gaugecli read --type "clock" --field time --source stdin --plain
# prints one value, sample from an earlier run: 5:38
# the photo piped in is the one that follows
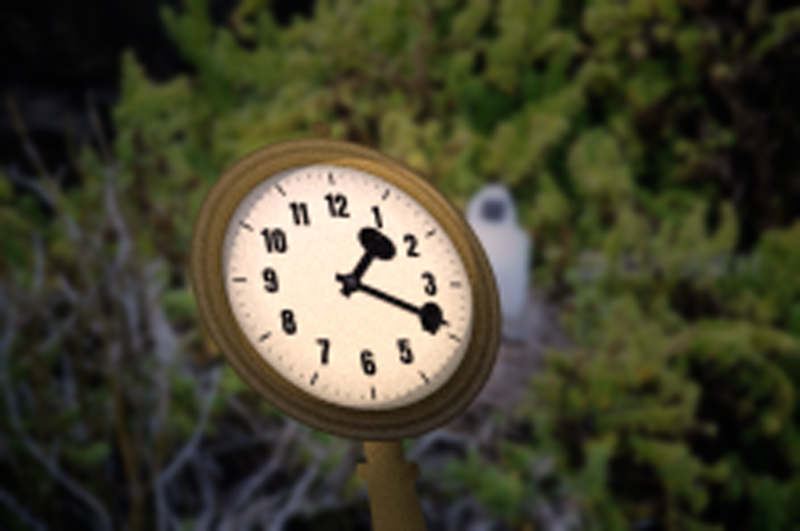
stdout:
1:19
